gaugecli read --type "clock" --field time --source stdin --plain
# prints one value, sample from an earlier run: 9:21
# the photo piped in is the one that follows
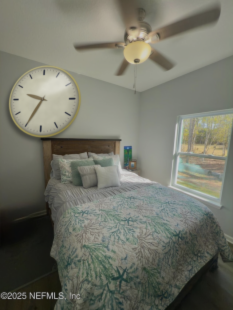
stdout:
9:35
